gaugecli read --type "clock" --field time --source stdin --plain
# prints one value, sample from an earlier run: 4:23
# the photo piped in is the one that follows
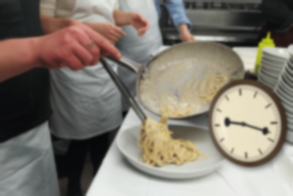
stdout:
9:18
